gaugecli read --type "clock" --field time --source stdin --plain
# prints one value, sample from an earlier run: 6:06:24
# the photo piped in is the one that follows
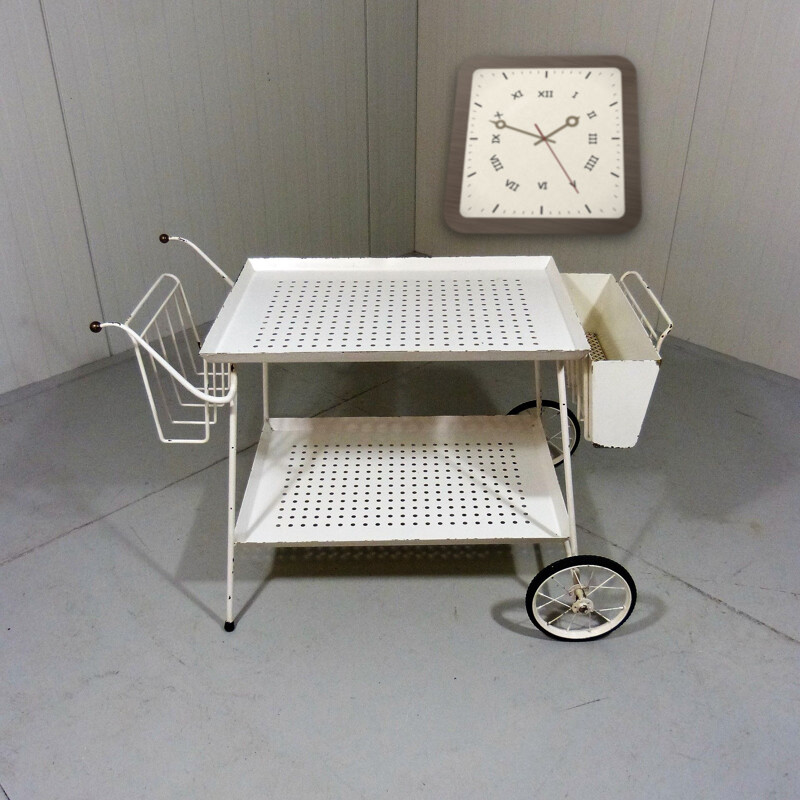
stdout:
1:48:25
